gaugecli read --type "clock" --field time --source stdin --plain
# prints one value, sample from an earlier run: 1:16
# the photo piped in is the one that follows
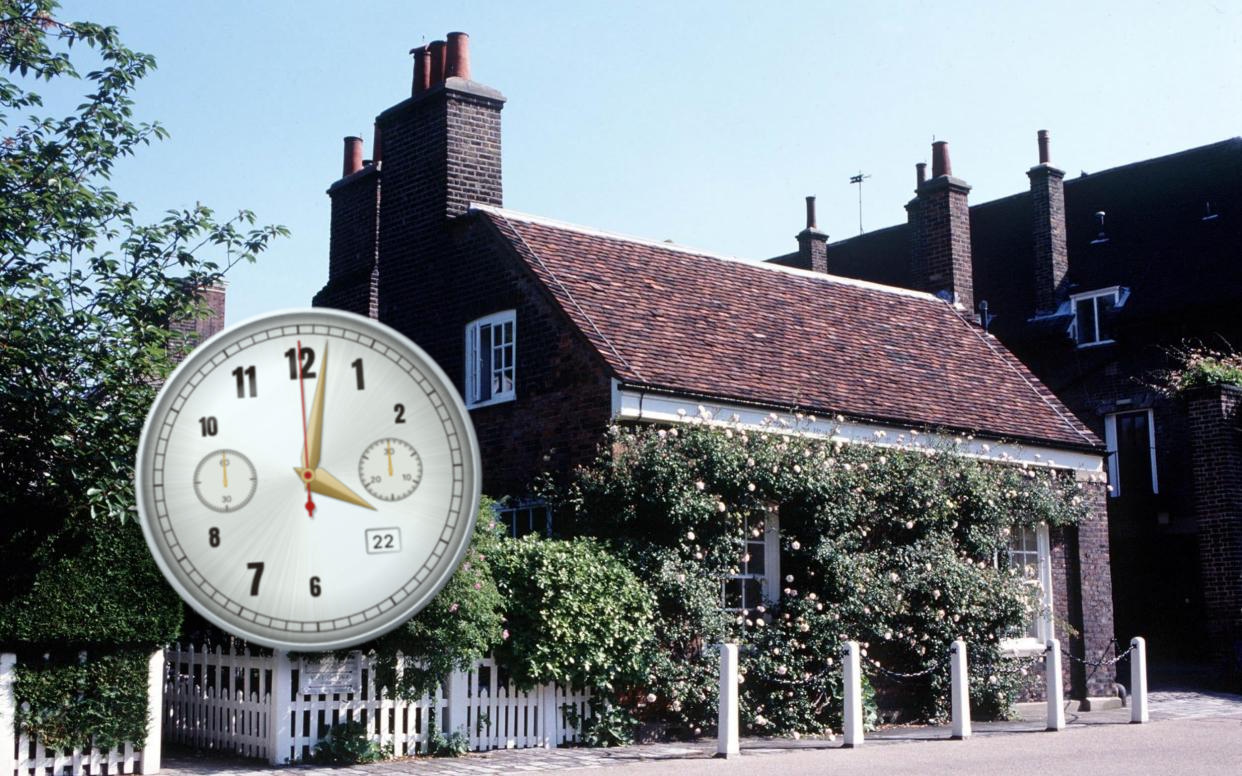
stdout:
4:02
